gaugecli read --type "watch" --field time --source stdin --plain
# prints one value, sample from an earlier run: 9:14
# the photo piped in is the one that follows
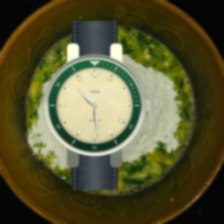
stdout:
10:29
